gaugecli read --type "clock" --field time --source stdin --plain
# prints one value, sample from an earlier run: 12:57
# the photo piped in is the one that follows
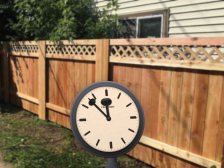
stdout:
11:53
